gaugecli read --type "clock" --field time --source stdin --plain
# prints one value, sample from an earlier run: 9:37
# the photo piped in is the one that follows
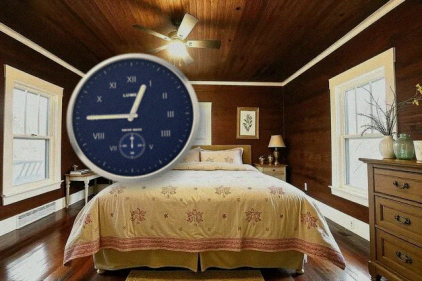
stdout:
12:45
